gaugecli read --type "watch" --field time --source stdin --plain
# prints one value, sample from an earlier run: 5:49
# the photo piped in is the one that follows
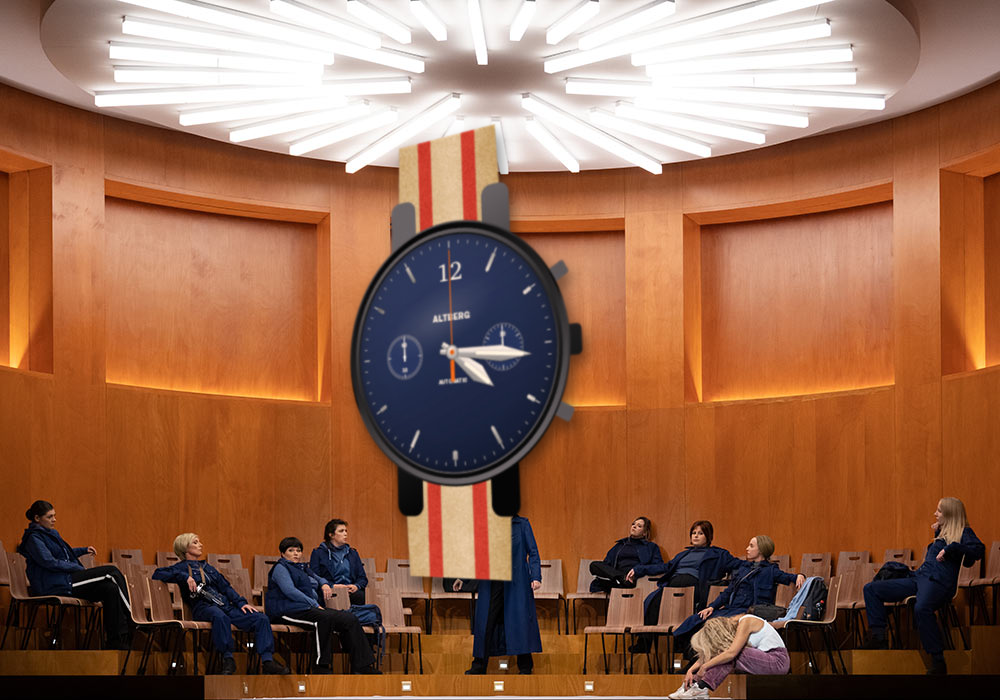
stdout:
4:16
